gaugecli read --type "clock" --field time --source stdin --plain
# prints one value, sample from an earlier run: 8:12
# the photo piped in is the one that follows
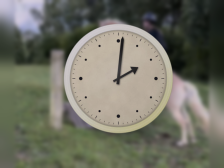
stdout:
2:01
